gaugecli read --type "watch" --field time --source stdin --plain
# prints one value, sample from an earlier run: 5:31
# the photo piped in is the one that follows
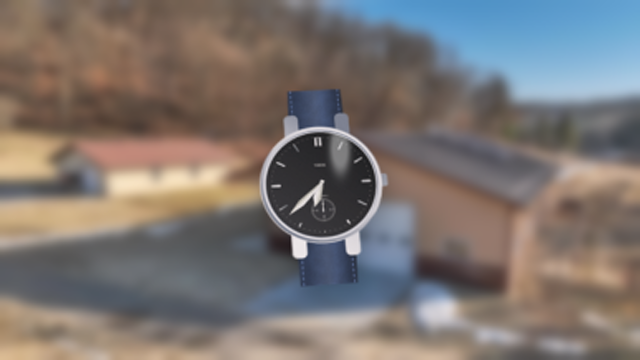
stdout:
6:38
